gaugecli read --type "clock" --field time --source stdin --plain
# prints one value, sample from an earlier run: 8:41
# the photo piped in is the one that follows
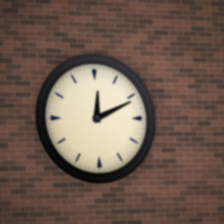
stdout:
12:11
